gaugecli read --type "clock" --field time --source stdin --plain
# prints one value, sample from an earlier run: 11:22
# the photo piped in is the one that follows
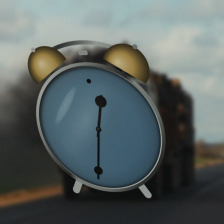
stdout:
12:32
